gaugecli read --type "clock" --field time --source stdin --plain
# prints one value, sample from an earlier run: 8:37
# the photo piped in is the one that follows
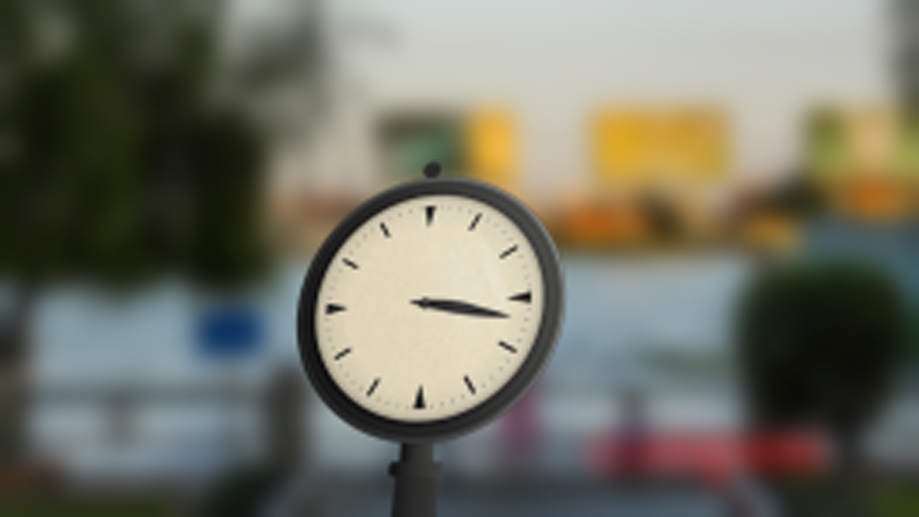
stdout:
3:17
